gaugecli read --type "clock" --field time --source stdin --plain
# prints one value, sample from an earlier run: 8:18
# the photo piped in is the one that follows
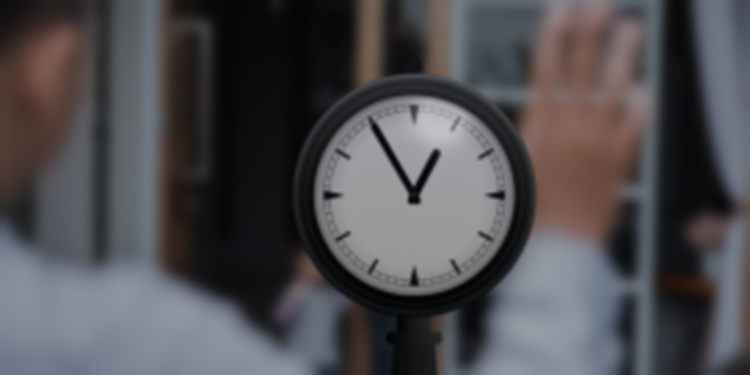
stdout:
12:55
